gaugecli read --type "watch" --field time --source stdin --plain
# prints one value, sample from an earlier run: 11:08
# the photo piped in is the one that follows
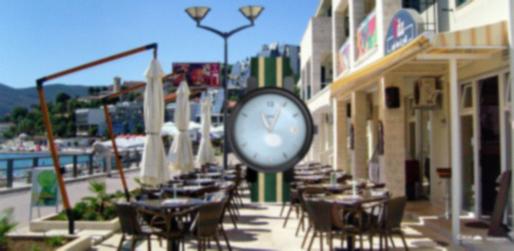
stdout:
11:04
